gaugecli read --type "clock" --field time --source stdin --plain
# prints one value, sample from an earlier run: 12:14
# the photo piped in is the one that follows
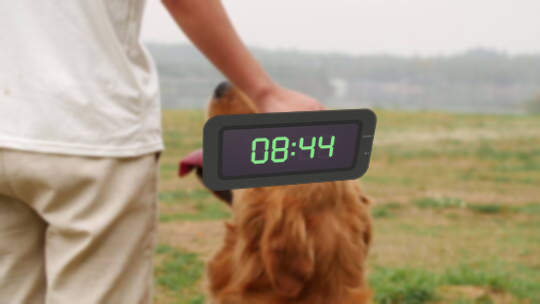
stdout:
8:44
